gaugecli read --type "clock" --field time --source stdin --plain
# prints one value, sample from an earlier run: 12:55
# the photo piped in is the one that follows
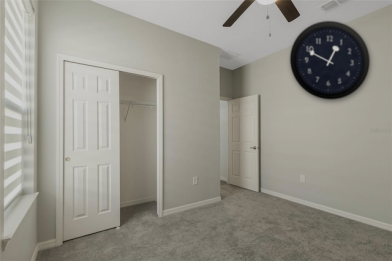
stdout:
12:49
